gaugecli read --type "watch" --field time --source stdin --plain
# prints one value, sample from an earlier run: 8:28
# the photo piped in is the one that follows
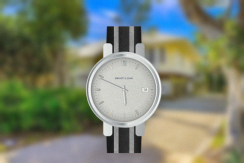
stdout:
5:49
